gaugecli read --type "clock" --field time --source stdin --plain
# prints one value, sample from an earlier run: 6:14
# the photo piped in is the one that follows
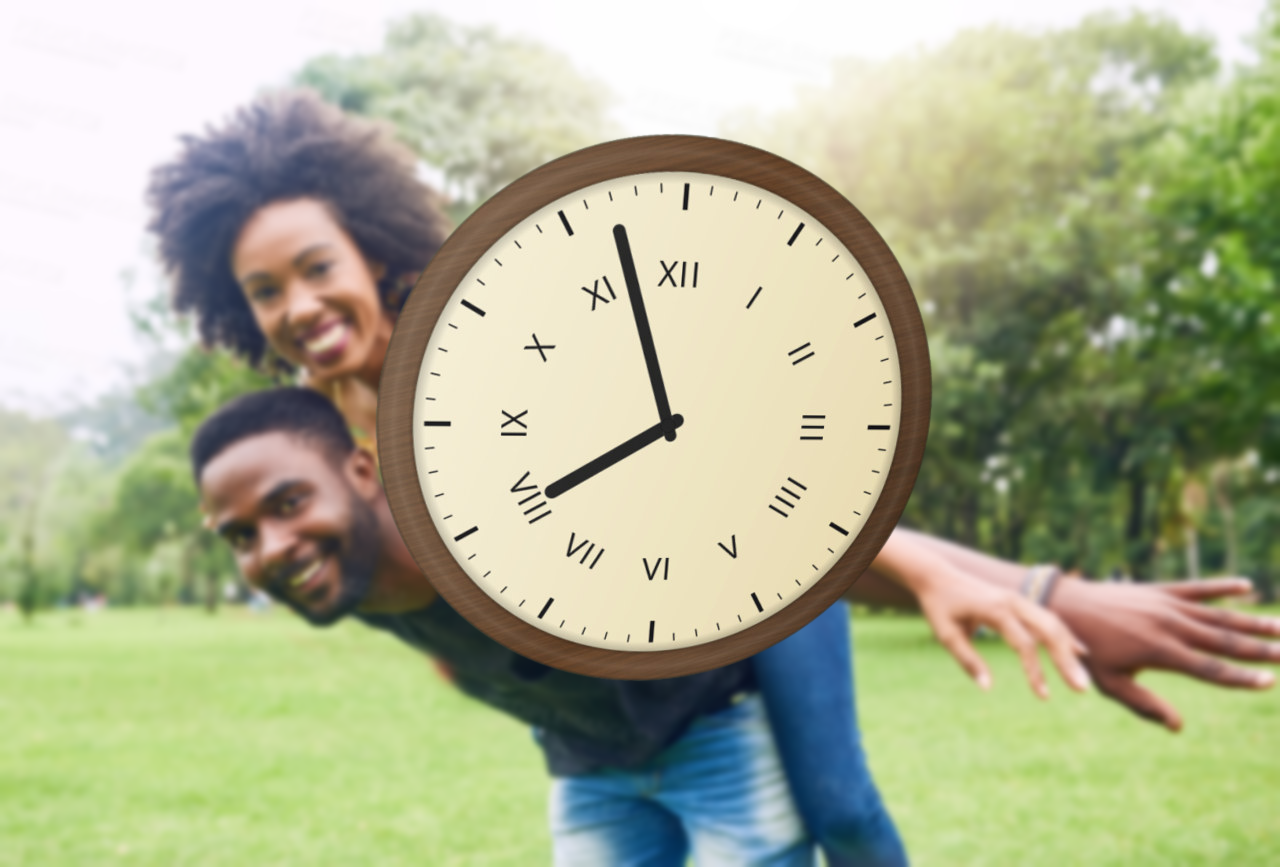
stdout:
7:57
